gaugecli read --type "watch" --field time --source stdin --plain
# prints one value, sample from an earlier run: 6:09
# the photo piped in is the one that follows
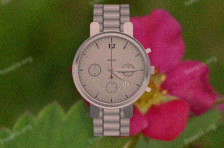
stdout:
4:15
